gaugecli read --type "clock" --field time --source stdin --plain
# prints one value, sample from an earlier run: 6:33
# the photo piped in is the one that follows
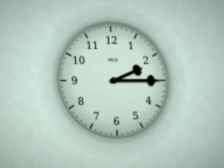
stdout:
2:15
